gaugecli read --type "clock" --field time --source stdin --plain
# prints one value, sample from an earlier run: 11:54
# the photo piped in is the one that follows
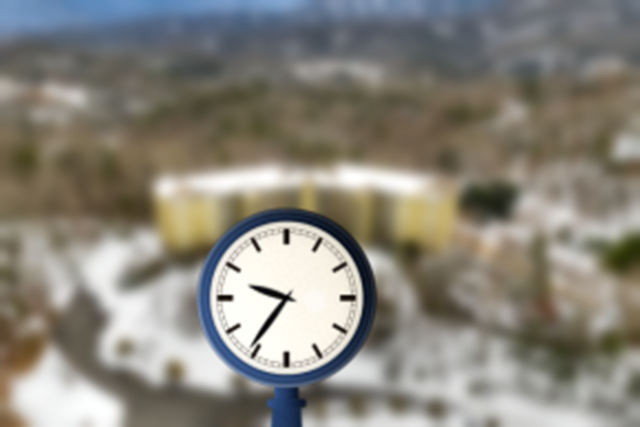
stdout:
9:36
